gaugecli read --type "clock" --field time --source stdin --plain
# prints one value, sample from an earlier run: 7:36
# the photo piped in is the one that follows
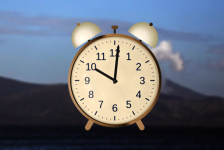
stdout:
10:01
